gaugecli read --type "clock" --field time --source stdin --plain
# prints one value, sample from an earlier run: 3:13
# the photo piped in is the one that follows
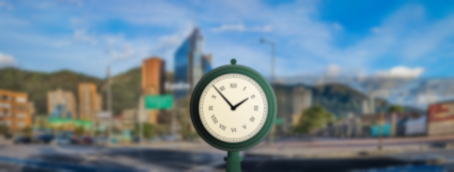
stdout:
1:53
